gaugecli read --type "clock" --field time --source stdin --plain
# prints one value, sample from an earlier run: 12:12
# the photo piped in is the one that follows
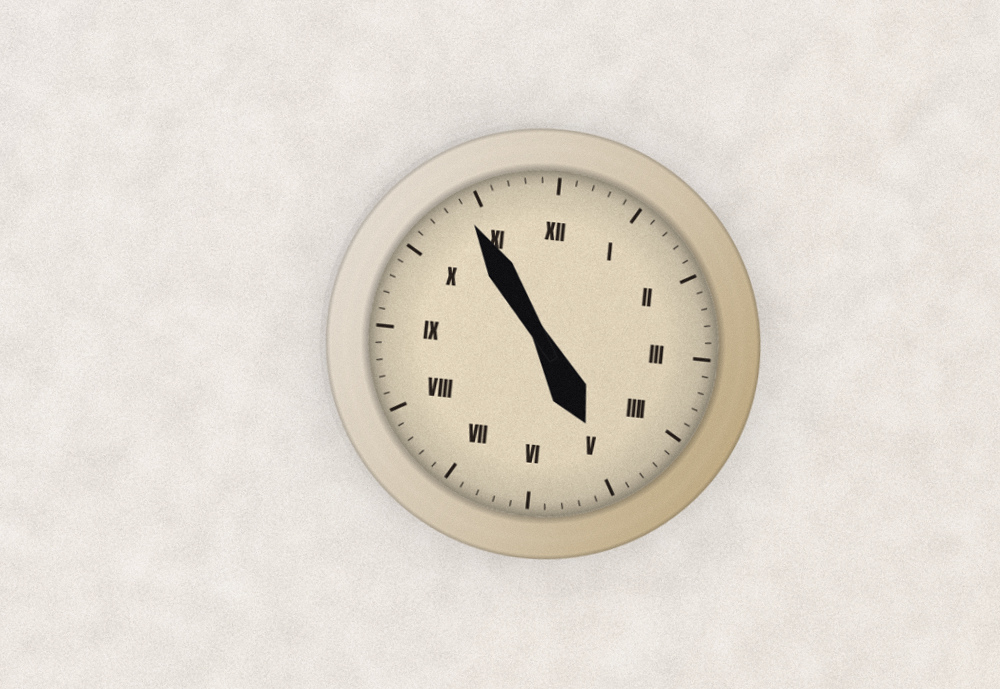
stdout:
4:54
